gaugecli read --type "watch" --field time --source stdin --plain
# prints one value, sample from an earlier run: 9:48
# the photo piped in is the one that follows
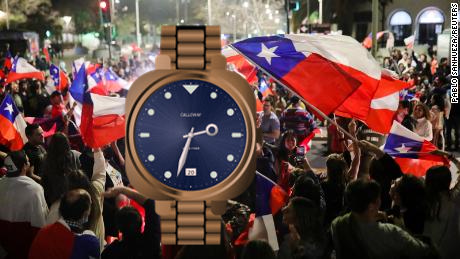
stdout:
2:33
